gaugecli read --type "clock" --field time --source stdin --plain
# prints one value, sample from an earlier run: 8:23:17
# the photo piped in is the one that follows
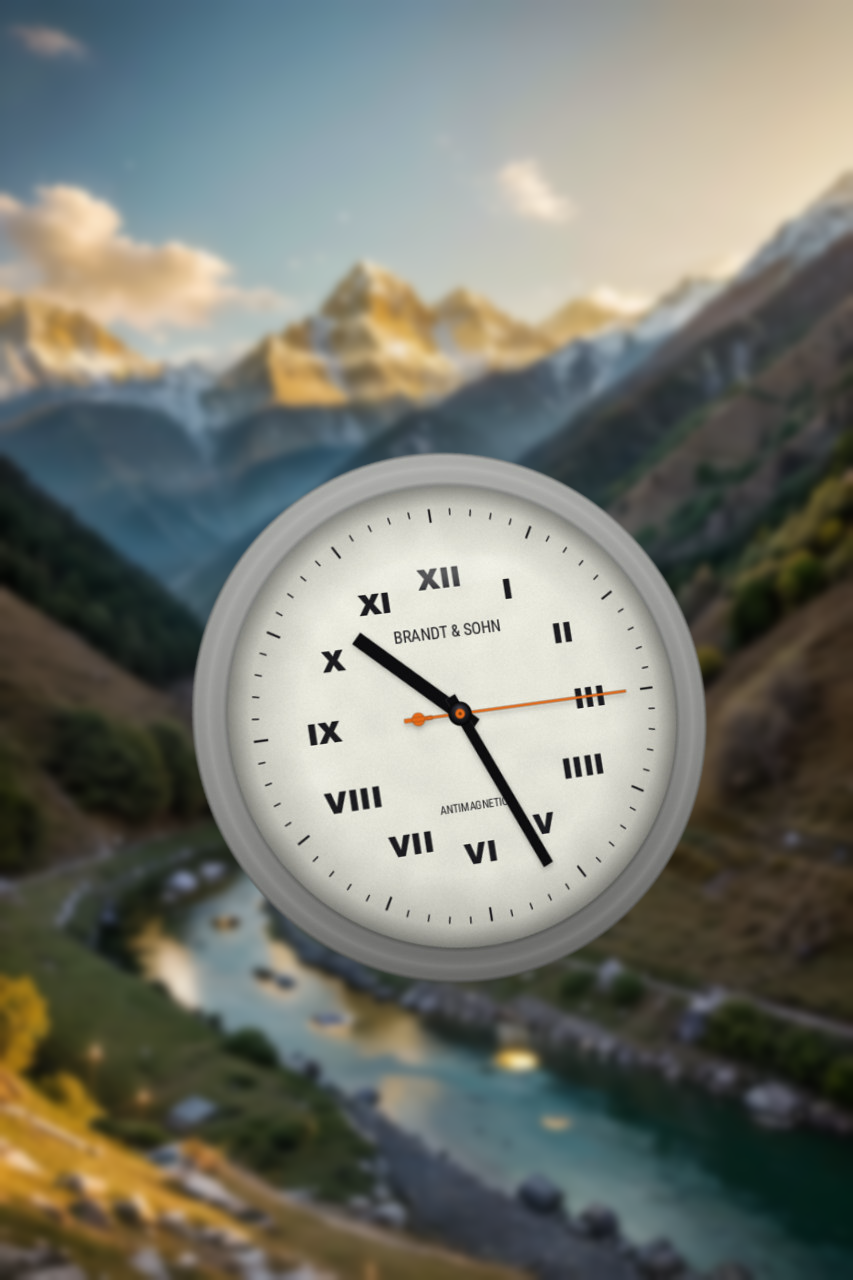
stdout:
10:26:15
